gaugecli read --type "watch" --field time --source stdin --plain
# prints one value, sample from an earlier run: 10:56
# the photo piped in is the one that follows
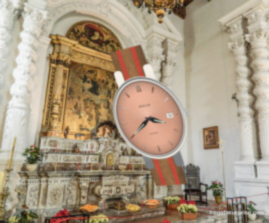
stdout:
3:40
